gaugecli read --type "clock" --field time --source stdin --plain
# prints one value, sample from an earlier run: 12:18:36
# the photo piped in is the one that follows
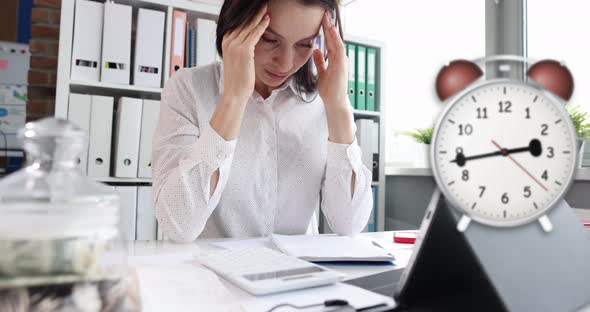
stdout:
2:43:22
